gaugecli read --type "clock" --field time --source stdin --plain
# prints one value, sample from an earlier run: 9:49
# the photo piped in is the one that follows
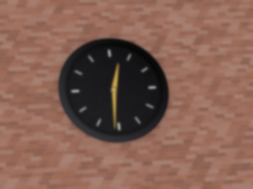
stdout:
12:31
